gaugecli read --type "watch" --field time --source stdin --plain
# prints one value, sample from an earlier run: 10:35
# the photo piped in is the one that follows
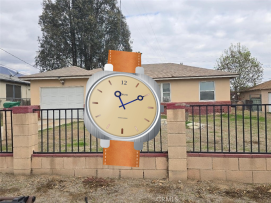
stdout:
11:10
